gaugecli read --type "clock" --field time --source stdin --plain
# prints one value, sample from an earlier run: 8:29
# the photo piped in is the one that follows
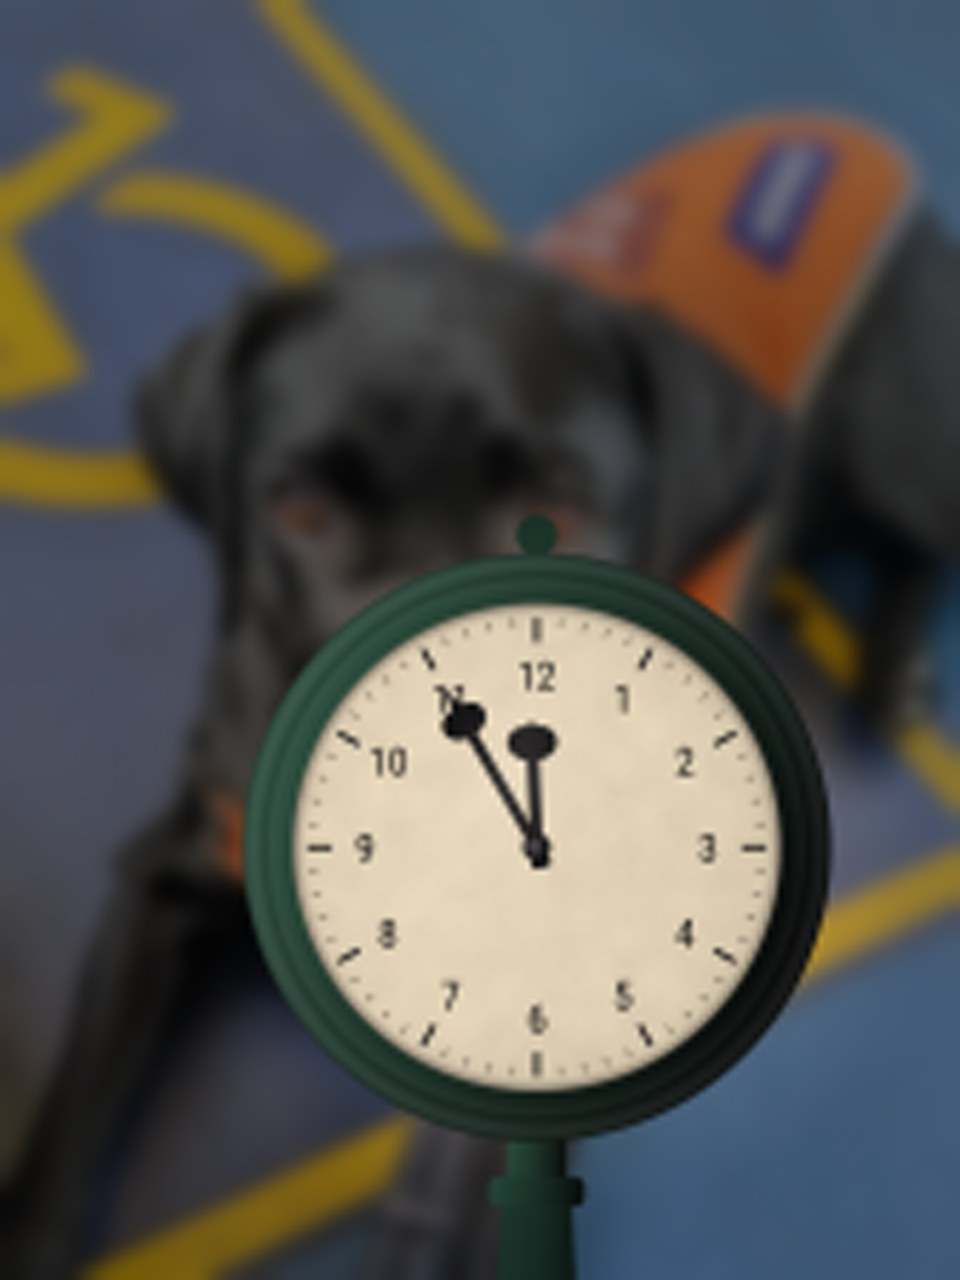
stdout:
11:55
